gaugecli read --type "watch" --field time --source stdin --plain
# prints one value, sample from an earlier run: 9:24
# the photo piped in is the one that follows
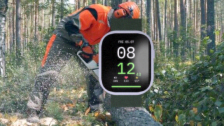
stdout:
8:12
